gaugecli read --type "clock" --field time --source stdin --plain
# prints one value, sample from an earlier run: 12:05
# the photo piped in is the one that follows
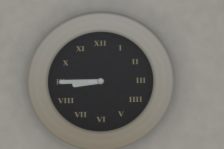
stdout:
8:45
